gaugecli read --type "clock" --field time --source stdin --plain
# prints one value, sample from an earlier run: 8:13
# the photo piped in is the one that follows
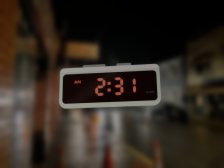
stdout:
2:31
